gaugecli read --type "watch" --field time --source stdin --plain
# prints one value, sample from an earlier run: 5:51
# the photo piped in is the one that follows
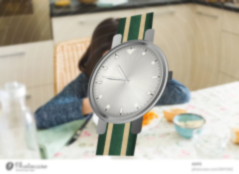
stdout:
10:47
